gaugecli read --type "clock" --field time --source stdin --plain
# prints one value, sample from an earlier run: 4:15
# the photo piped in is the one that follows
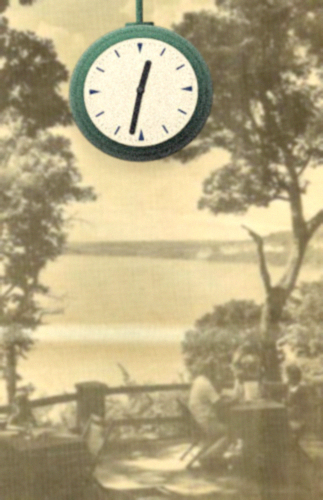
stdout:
12:32
